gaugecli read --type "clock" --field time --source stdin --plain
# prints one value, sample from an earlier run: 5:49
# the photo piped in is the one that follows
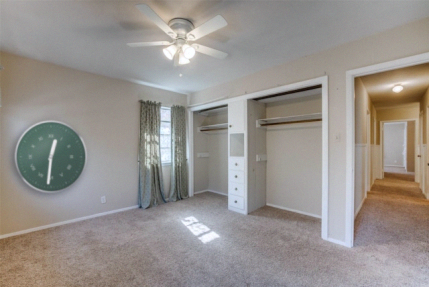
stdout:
12:31
